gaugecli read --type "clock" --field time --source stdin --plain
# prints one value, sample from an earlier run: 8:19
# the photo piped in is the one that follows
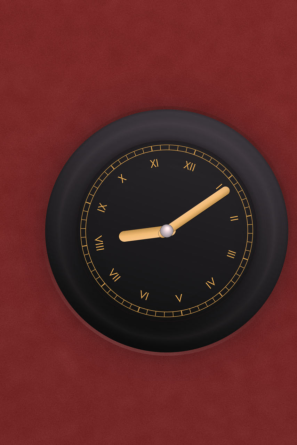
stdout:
8:06
